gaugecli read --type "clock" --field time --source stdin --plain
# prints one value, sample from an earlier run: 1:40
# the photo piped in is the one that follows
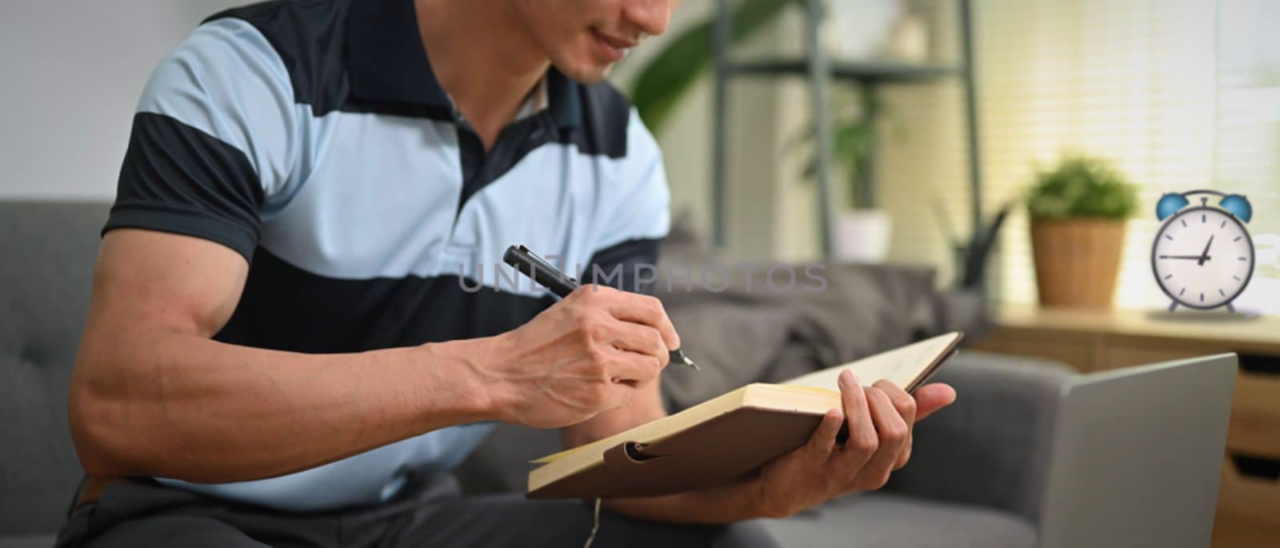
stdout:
12:45
